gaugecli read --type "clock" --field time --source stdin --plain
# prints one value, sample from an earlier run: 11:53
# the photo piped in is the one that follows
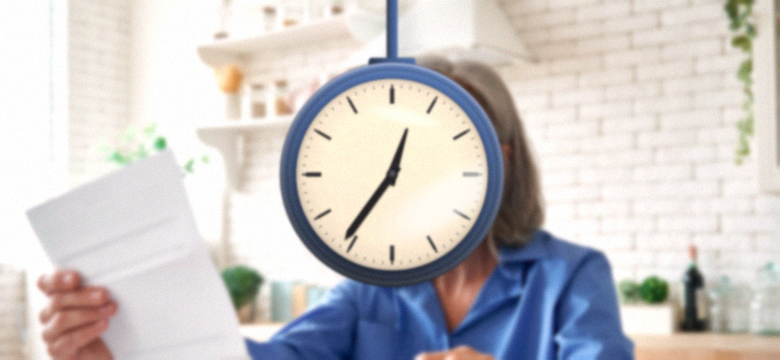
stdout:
12:36
